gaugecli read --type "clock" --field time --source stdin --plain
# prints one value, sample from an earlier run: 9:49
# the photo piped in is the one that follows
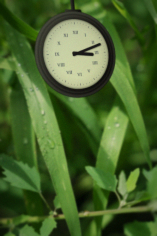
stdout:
3:12
